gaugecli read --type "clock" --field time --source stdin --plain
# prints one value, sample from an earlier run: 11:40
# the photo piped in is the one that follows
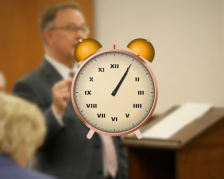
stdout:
1:05
